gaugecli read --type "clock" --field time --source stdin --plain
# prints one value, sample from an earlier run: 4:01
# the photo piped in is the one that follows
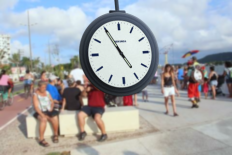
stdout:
4:55
